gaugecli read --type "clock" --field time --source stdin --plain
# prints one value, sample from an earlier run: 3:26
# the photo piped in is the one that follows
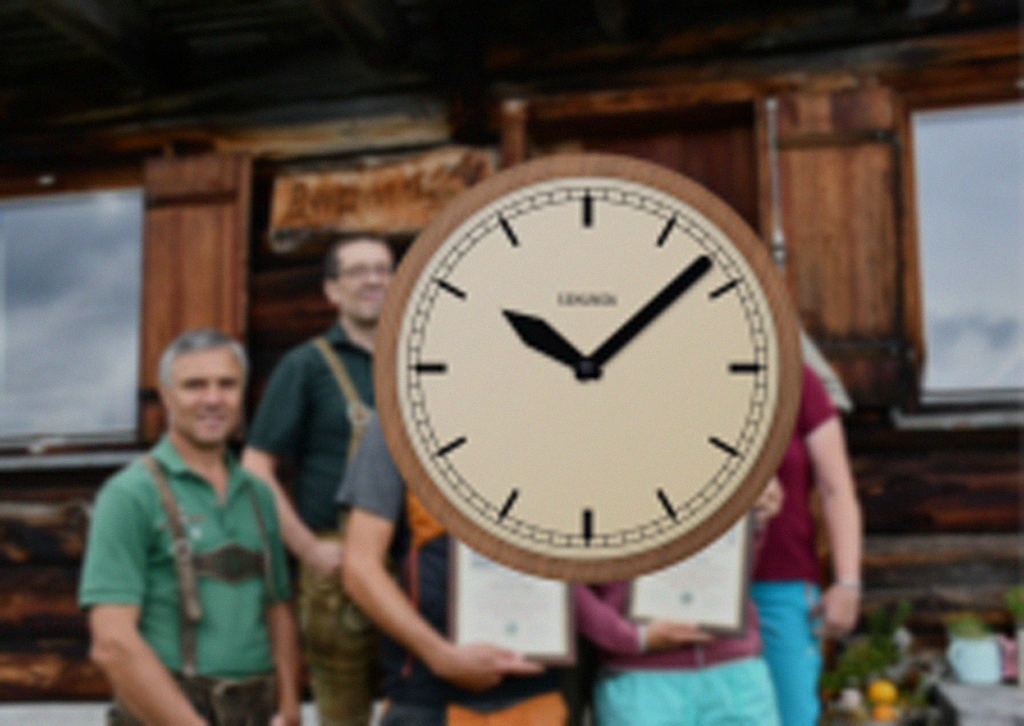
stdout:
10:08
